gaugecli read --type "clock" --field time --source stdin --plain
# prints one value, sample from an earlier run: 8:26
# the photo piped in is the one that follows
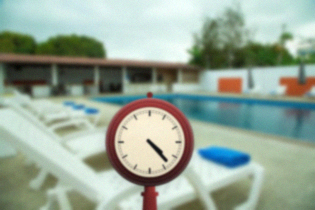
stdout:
4:23
